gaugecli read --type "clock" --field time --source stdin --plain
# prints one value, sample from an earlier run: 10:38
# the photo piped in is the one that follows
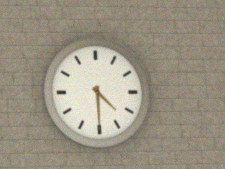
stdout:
4:30
